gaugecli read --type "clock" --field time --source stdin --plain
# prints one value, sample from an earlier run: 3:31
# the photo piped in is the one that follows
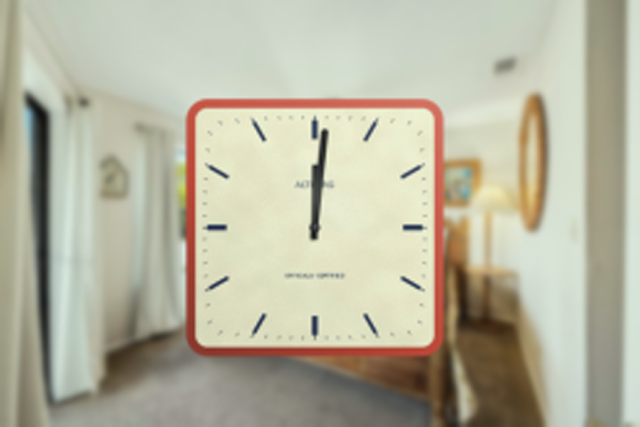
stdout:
12:01
